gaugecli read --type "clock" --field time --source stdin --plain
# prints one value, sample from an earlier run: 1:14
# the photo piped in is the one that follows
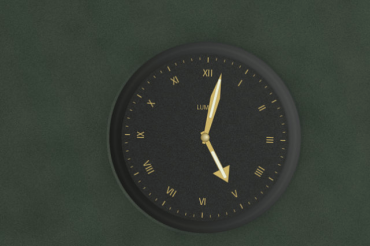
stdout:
5:02
